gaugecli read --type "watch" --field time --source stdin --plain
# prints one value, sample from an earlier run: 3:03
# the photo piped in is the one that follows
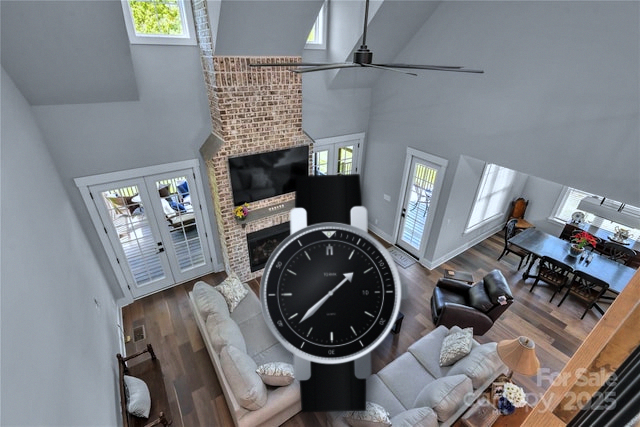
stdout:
1:38
